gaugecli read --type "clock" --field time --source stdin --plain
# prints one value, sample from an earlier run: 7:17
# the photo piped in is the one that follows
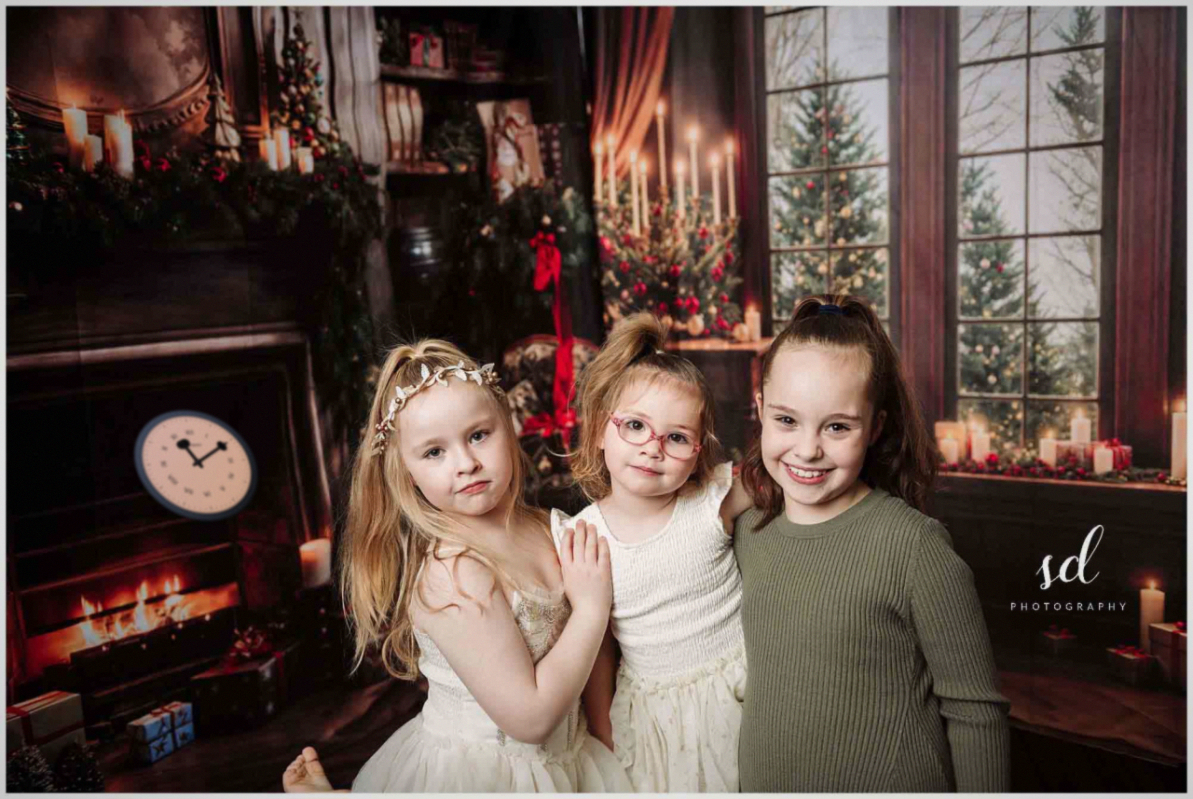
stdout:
11:10
